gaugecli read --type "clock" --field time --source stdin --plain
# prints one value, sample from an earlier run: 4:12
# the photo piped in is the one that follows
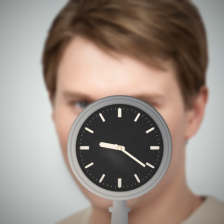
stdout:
9:21
